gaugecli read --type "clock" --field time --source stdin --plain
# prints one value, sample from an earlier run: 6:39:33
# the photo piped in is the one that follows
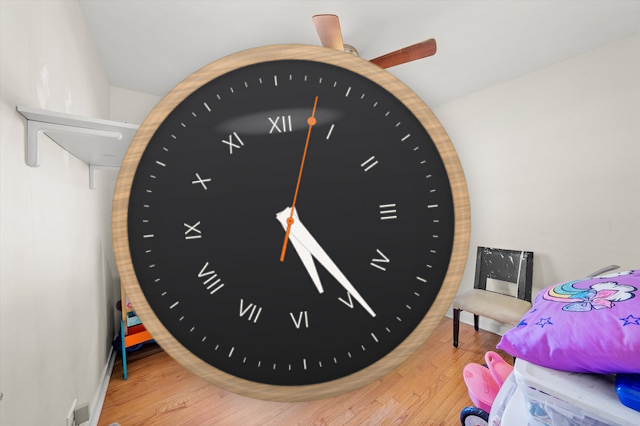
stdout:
5:24:03
